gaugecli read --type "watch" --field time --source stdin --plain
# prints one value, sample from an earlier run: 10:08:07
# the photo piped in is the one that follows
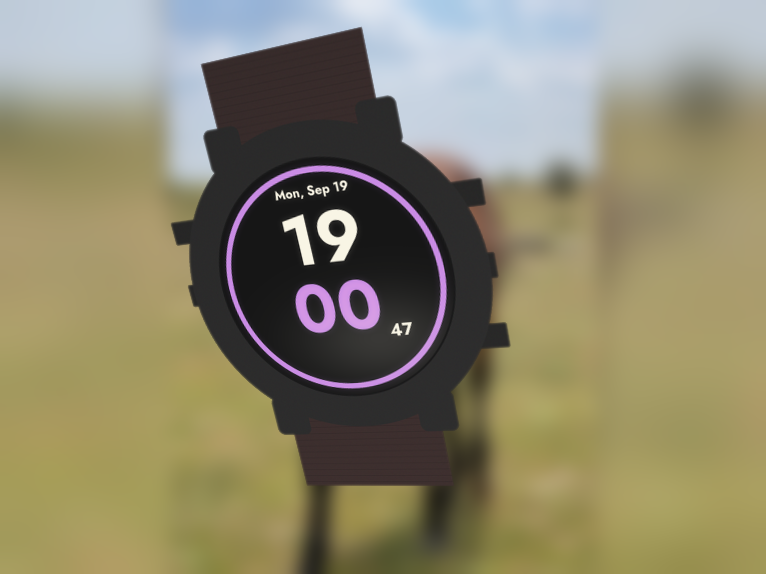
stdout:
19:00:47
